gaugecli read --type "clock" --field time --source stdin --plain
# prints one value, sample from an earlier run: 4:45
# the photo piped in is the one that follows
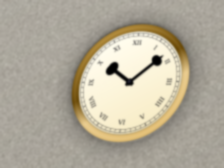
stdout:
10:08
